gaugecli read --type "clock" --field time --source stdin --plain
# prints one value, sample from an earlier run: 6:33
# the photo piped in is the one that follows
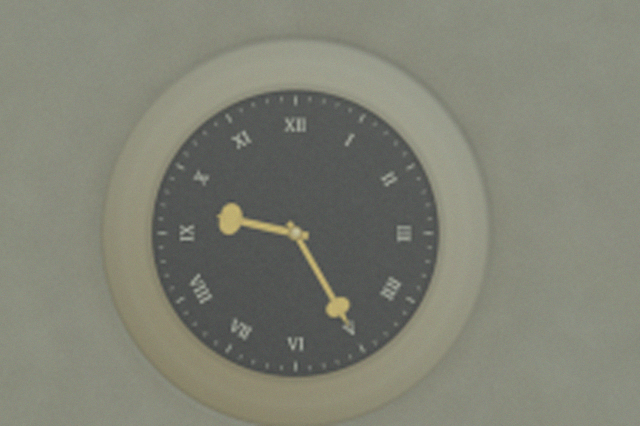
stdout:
9:25
